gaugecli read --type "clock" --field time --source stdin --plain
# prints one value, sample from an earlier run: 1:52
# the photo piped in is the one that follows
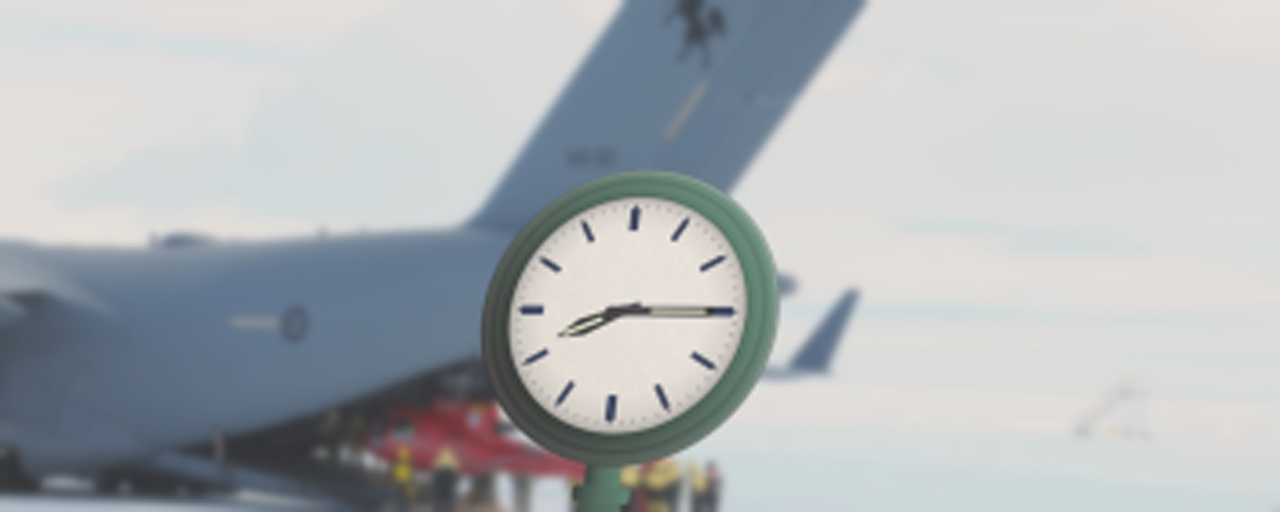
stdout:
8:15
